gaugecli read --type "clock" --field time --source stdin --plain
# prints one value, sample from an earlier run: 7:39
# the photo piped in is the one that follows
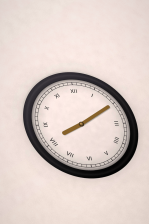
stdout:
8:10
